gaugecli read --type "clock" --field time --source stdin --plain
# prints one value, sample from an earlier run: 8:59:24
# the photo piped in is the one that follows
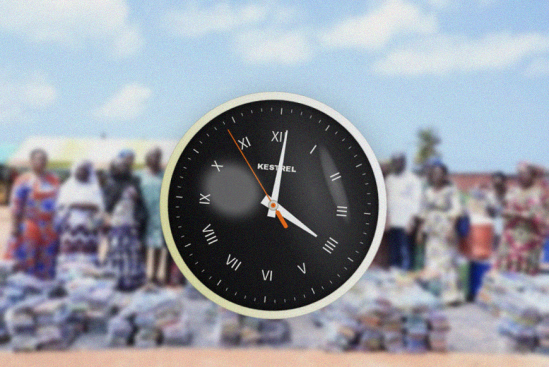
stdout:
4:00:54
